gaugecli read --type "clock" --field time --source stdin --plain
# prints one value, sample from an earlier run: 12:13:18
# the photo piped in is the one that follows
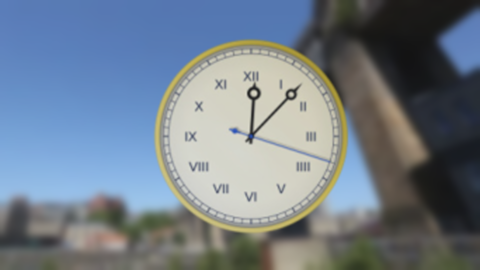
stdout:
12:07:18
